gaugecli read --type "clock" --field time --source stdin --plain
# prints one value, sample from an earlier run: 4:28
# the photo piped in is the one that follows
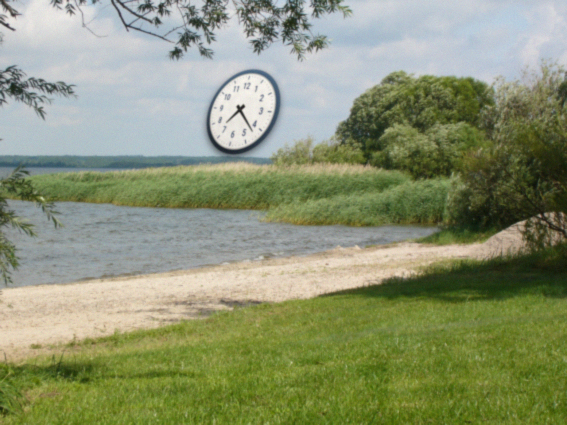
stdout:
7:22
